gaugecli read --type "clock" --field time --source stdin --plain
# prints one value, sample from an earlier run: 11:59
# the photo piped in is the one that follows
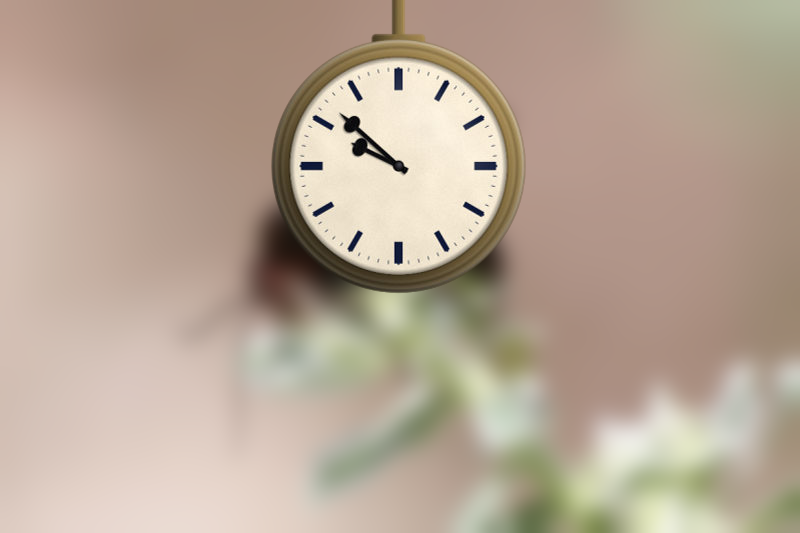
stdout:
9:52
